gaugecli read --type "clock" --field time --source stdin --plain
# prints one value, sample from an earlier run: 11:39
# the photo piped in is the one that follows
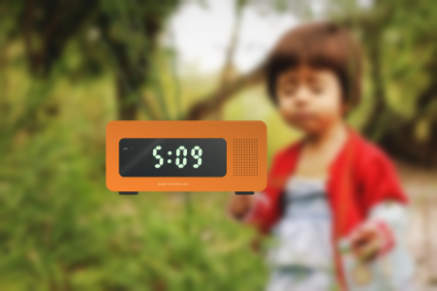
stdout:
5:09
